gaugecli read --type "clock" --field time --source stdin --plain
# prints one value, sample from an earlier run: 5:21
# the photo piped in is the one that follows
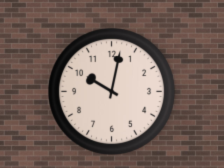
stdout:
10:02
